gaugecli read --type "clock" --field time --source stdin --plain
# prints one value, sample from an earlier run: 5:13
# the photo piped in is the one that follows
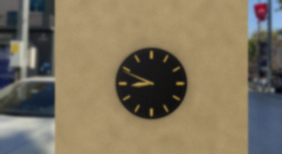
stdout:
8:49
